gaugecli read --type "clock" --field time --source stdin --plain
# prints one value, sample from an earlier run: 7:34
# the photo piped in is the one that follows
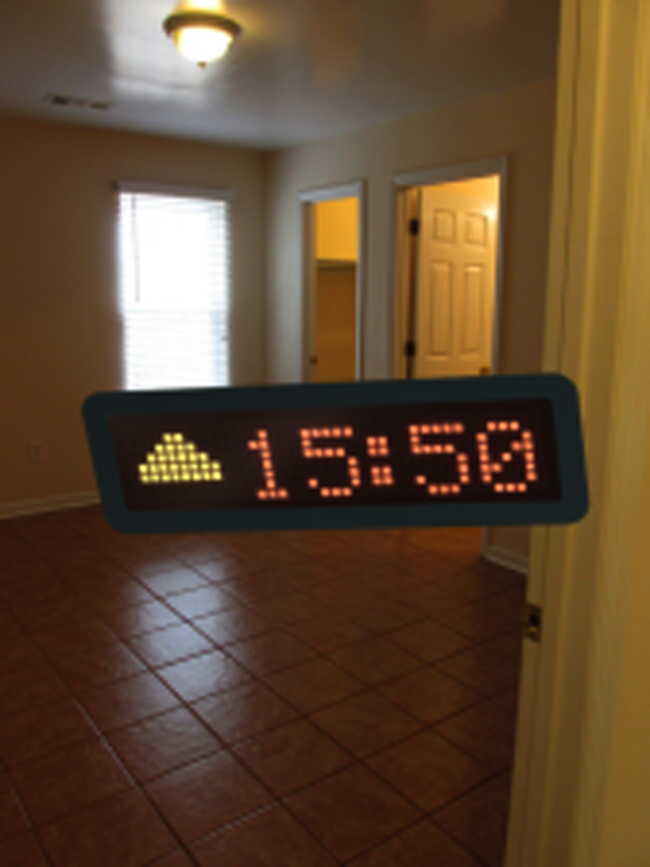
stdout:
15:50
